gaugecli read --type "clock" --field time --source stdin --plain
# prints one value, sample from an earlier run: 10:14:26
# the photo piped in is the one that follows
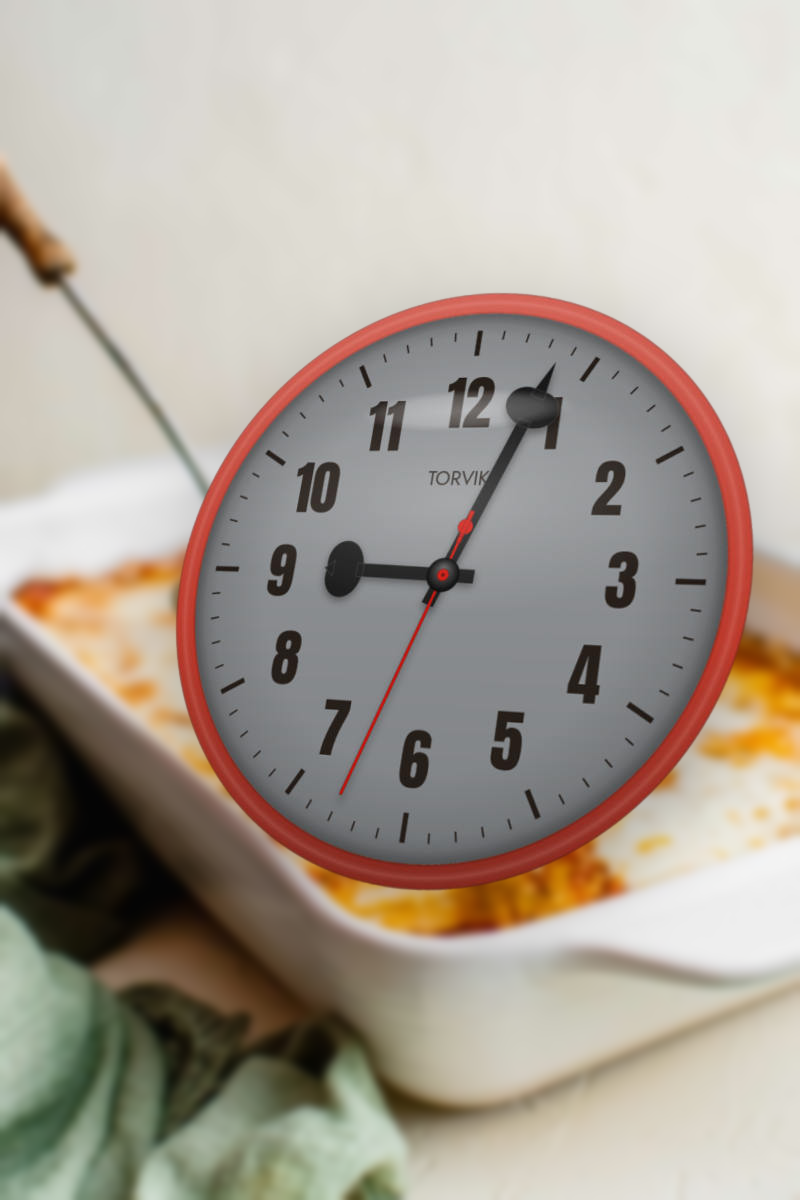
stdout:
9:03:33
